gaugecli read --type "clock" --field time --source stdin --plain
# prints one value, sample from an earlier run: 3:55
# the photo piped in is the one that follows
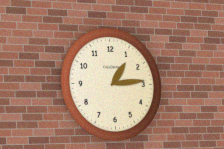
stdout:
1:14
